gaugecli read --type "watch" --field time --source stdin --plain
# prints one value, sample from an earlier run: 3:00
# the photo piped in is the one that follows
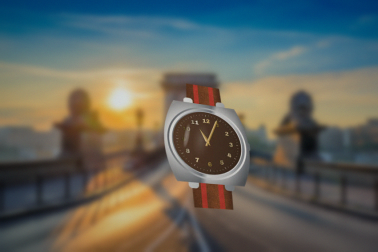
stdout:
11:04
